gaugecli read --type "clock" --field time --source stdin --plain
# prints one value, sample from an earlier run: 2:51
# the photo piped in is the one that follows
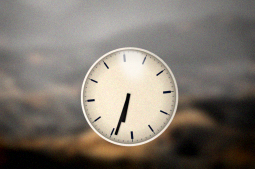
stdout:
6:34
